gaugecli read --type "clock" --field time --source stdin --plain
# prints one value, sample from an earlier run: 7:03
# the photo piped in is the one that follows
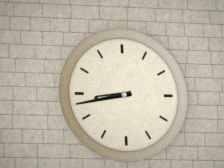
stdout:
8:43
